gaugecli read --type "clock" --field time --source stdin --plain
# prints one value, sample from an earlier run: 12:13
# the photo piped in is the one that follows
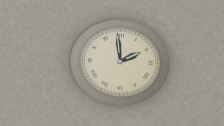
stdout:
1:59
